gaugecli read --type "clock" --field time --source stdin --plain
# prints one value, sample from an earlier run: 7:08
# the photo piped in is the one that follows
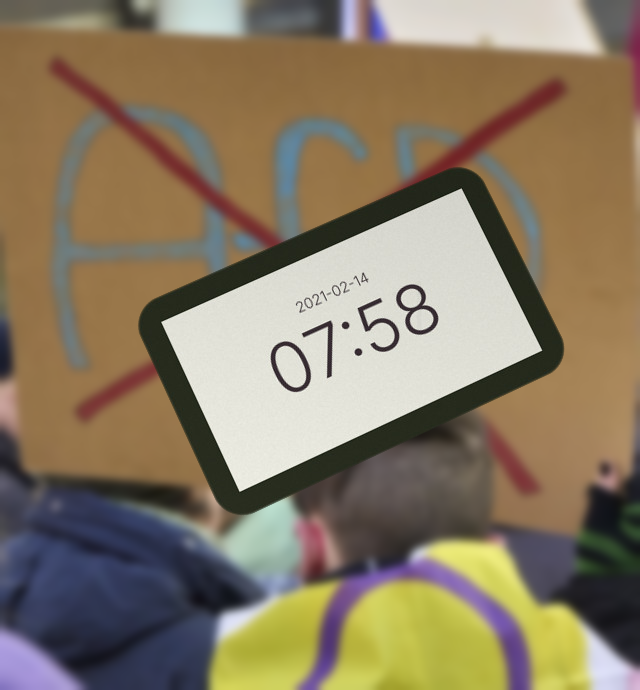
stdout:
7:58
